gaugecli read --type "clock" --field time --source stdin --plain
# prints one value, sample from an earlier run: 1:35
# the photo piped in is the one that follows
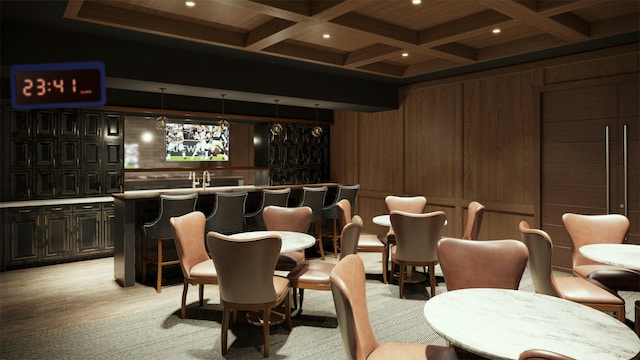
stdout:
23:41
